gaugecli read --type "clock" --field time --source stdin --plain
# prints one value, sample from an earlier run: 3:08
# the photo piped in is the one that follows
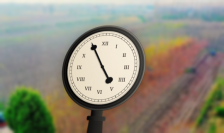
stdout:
4:55
